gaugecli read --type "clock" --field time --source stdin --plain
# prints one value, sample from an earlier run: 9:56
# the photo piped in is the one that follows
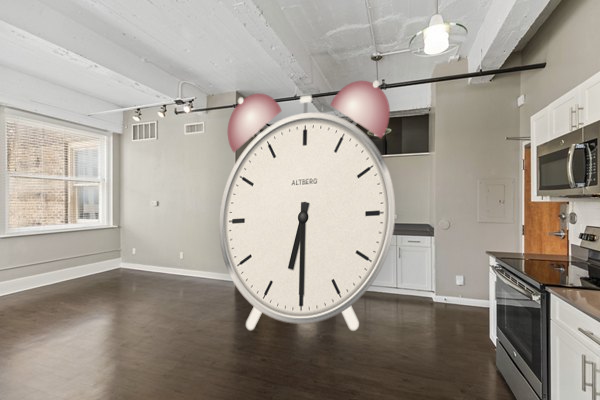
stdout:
6:30
